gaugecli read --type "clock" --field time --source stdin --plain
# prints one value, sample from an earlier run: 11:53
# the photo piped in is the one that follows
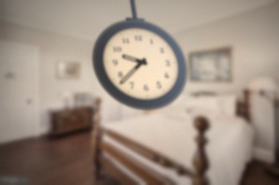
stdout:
9:38
